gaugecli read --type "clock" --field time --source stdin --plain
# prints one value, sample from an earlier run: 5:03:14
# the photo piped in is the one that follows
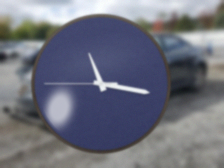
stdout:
11:16:45
